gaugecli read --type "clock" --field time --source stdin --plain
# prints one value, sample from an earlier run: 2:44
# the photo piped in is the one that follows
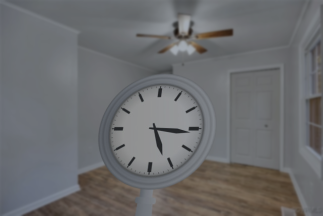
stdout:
5:16
